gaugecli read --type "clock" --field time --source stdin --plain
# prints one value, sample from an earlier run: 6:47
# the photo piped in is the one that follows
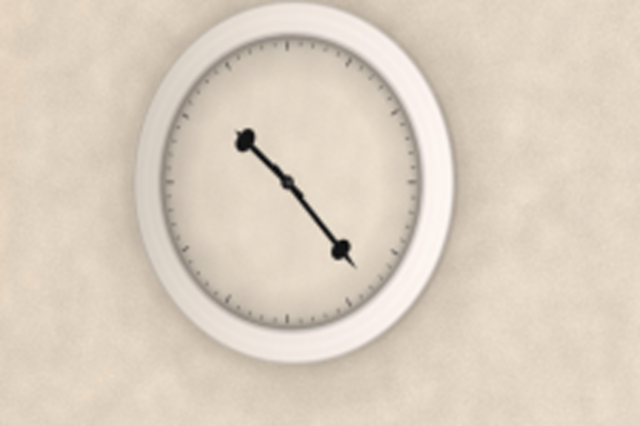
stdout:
10:23
